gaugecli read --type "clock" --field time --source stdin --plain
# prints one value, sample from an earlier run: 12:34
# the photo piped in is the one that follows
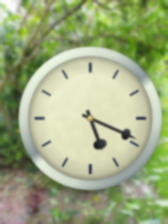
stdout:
5:19
